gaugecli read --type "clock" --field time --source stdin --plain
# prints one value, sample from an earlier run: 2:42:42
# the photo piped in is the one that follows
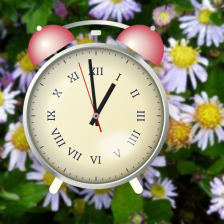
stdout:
12:58:57
